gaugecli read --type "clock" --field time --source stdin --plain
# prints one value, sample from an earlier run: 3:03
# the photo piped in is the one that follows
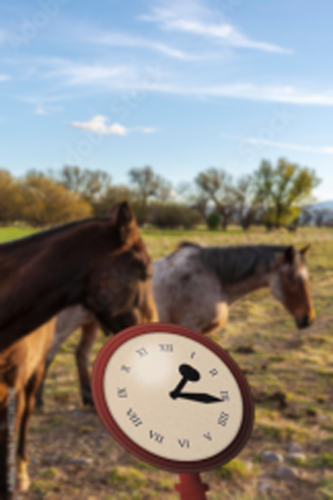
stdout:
1:16
